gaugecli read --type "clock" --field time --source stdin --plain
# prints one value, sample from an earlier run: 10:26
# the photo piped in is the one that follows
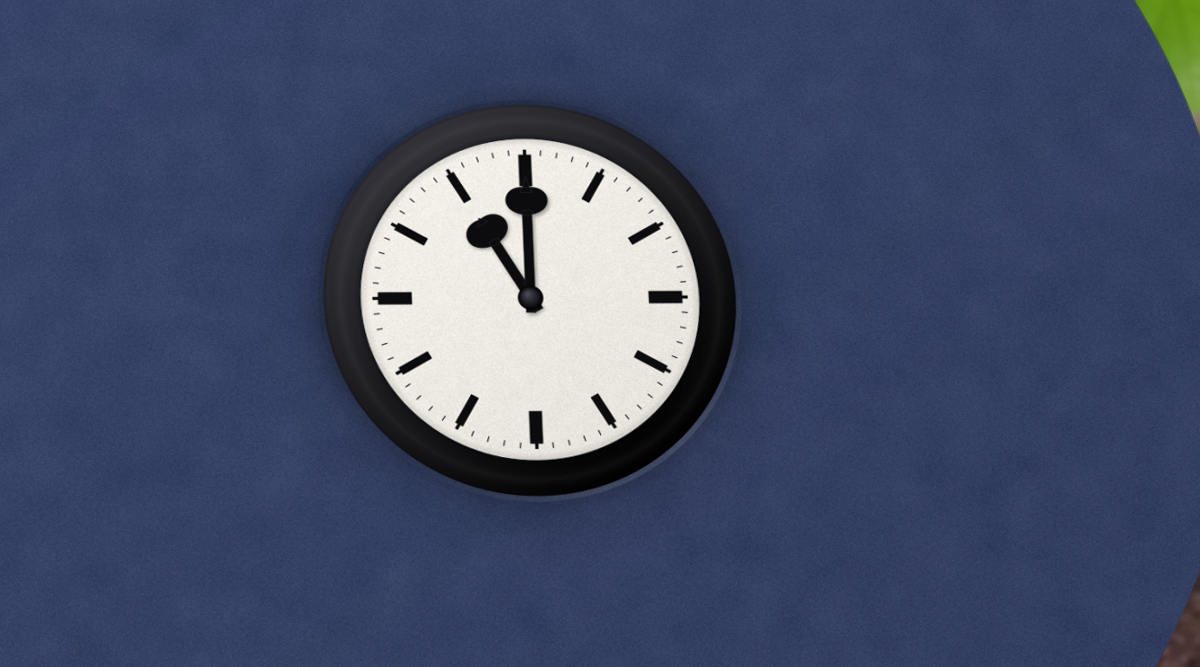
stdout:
11:00
